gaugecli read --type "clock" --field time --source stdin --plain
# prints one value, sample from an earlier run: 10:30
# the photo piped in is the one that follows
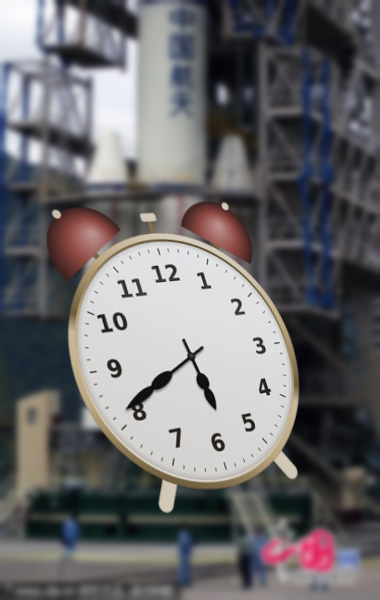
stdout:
5:41
